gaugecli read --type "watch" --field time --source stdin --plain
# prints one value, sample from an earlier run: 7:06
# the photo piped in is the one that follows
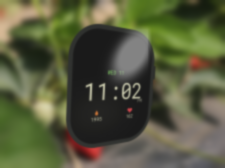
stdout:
11:02
